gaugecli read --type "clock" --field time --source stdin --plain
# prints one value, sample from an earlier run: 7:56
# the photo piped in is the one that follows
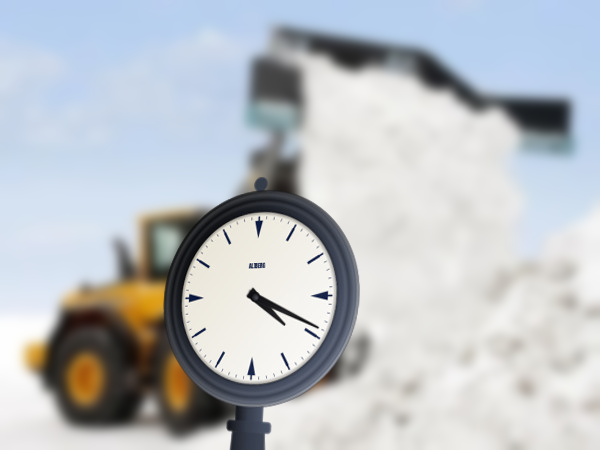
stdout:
4:19
